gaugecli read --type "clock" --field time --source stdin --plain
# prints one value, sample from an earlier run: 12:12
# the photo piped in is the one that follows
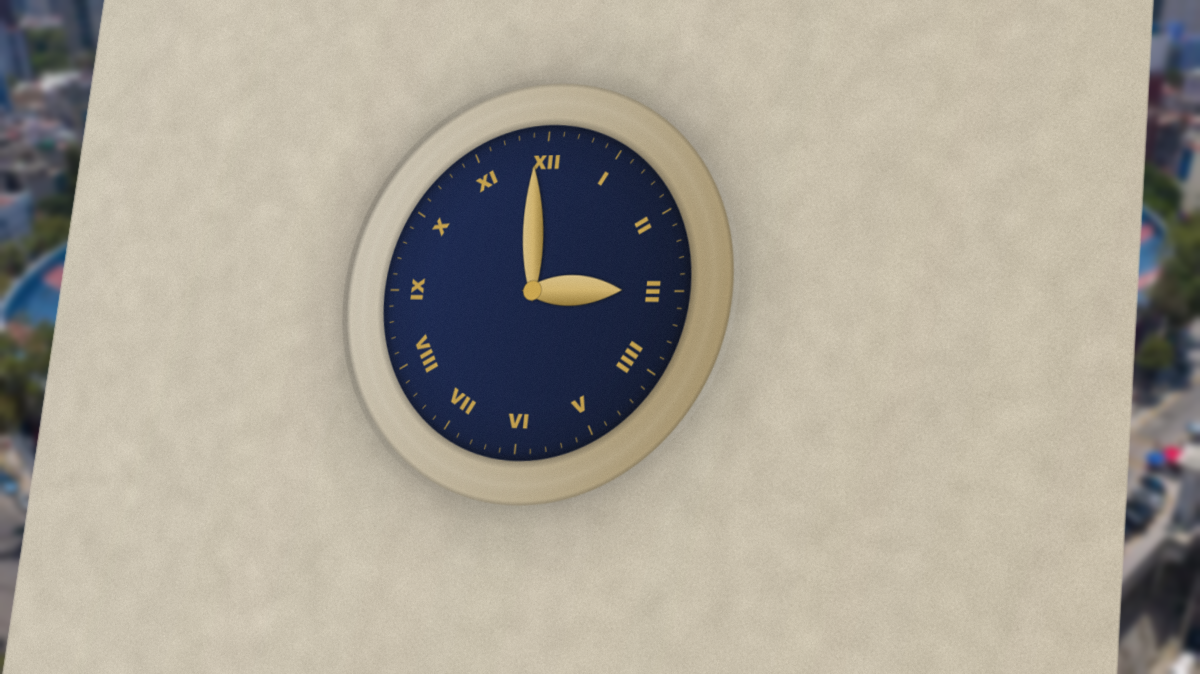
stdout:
2:59
